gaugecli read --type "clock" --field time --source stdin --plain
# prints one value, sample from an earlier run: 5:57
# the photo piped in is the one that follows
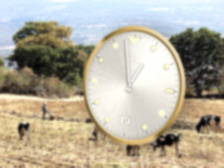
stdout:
12:58
